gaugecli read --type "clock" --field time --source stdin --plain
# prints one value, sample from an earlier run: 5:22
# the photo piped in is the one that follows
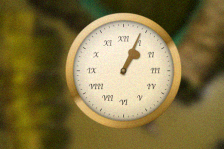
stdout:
1:04
